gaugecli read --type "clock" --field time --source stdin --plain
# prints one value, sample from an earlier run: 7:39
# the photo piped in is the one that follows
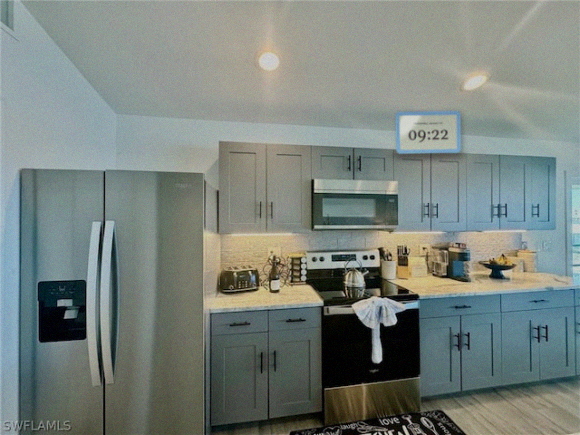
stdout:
9:22
